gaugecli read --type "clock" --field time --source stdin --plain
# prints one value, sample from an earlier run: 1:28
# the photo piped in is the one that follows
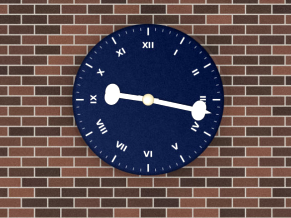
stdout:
9:17
